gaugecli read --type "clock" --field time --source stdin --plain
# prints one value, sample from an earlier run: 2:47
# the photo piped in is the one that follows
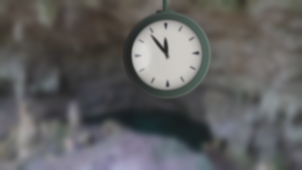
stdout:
11:54
